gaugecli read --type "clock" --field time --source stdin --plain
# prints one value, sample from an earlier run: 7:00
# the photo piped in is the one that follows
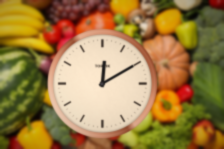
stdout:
12:10
